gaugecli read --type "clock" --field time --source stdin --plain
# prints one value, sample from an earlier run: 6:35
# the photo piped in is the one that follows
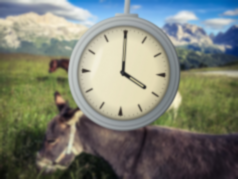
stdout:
4:00
